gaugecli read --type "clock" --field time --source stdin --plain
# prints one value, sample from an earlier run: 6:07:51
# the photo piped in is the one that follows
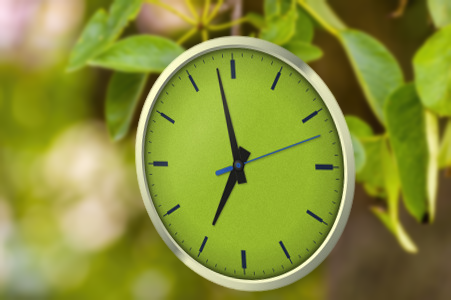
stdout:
6:58:12
